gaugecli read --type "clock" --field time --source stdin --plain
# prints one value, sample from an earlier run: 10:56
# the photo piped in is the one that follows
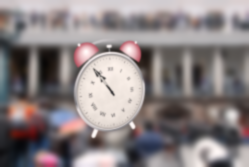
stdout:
10:54
